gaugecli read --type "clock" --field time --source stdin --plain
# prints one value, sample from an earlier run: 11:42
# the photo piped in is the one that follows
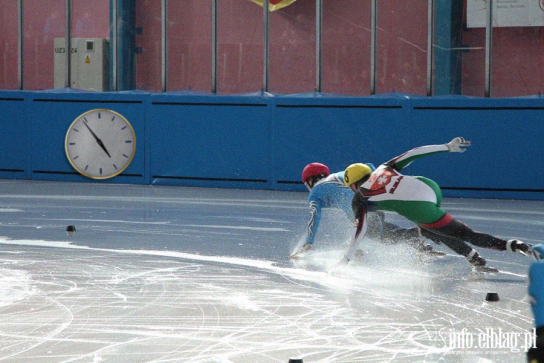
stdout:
4:54
